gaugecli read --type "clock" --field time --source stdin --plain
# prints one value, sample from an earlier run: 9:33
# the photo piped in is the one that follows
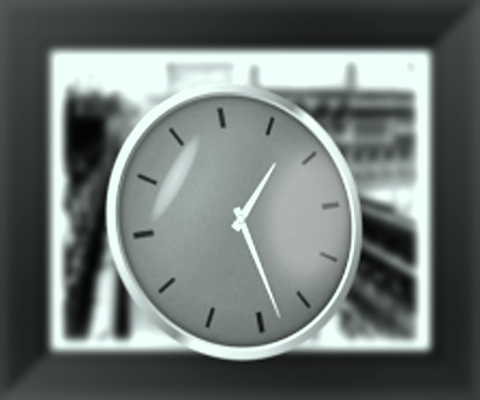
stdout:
1:28
